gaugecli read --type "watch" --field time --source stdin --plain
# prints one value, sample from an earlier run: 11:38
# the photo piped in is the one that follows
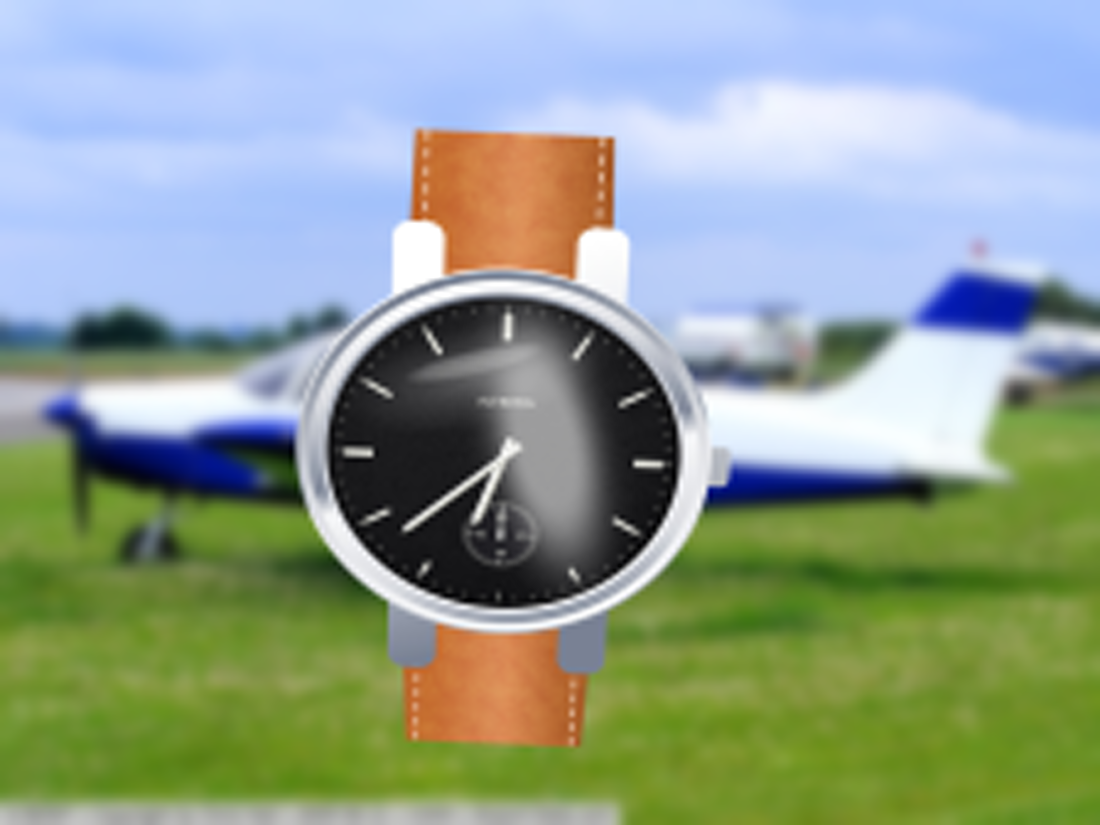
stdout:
6:38
